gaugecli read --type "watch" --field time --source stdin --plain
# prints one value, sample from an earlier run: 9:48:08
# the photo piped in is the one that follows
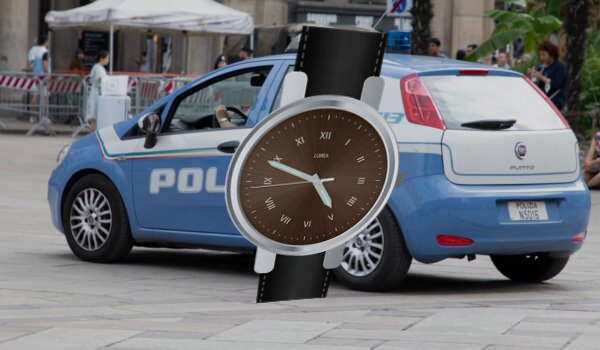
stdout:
4:48:44
